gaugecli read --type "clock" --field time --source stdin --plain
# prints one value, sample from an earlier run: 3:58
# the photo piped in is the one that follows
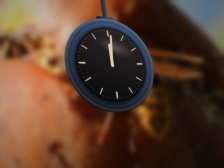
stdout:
12:01
